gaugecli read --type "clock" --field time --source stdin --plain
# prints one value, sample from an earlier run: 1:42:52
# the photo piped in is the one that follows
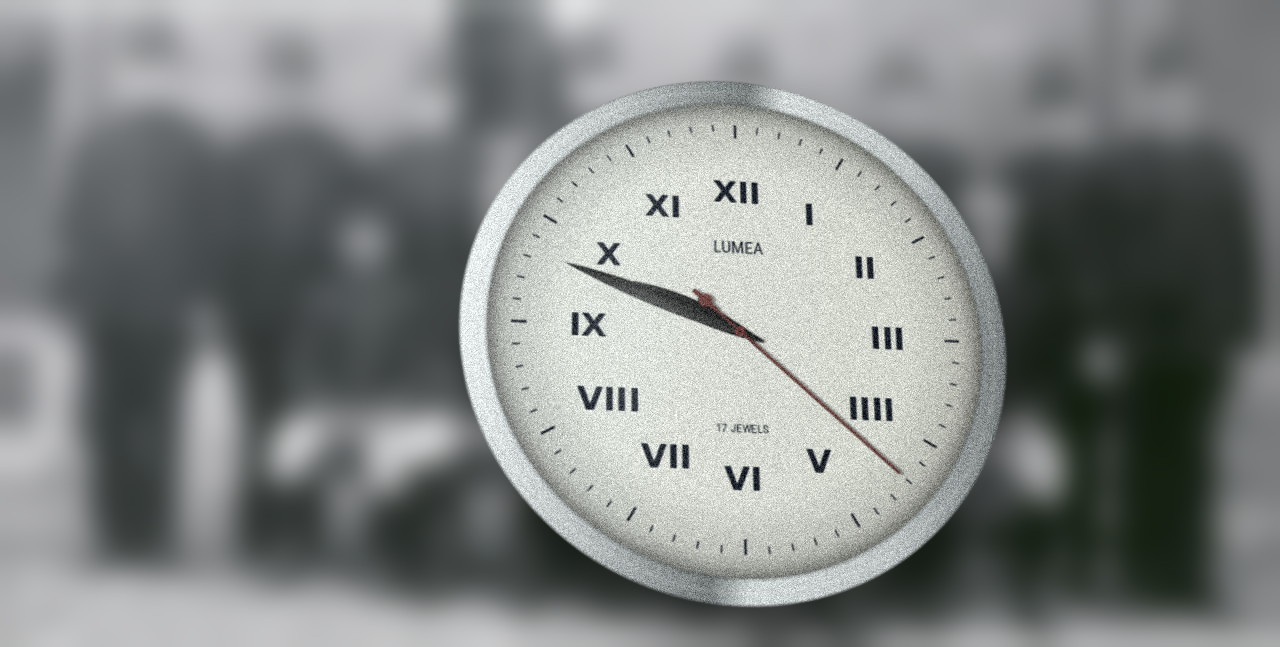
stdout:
9:48:22
